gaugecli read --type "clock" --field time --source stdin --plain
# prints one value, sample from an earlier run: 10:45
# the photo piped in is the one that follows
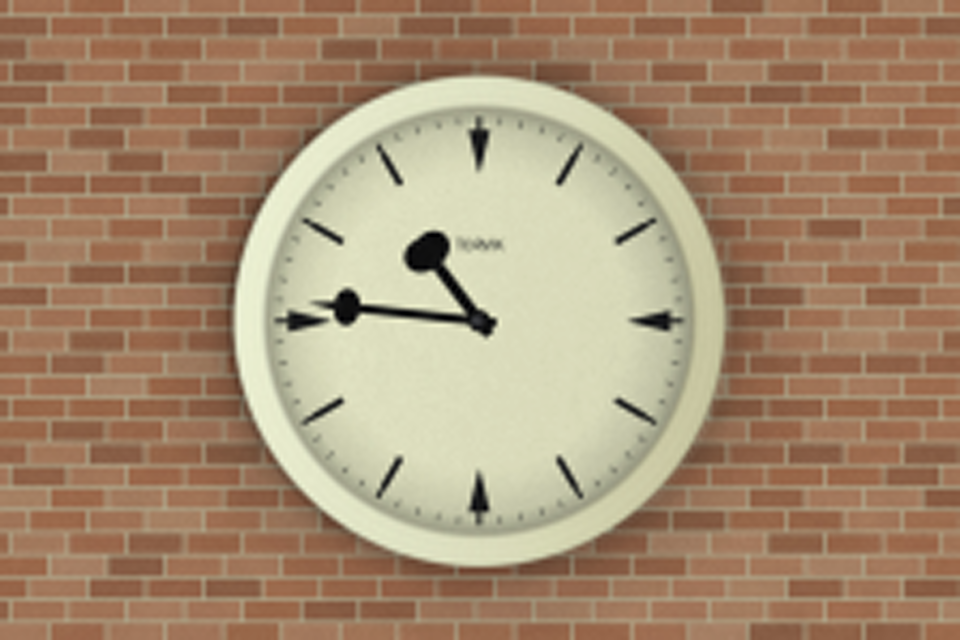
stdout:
10:46
